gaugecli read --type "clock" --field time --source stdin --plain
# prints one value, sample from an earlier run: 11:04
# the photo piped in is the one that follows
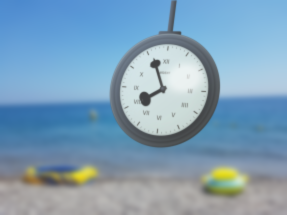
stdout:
7:56
